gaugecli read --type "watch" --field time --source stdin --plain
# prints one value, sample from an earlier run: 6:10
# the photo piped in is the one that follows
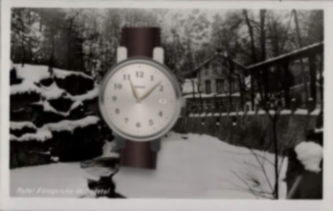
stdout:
11:08
